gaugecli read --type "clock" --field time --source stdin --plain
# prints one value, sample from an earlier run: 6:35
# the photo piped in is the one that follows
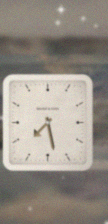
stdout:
7:28
